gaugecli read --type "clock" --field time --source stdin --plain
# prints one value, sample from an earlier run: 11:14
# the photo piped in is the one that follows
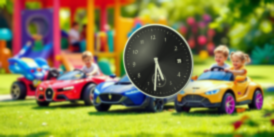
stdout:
5:32
